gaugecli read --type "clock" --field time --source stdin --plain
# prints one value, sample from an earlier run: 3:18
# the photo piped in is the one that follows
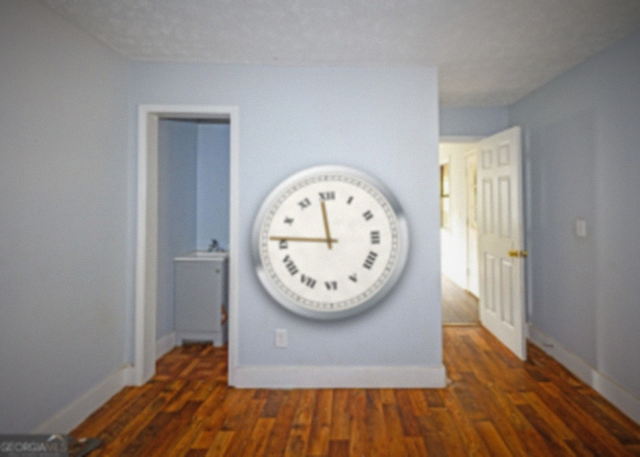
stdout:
11:46
